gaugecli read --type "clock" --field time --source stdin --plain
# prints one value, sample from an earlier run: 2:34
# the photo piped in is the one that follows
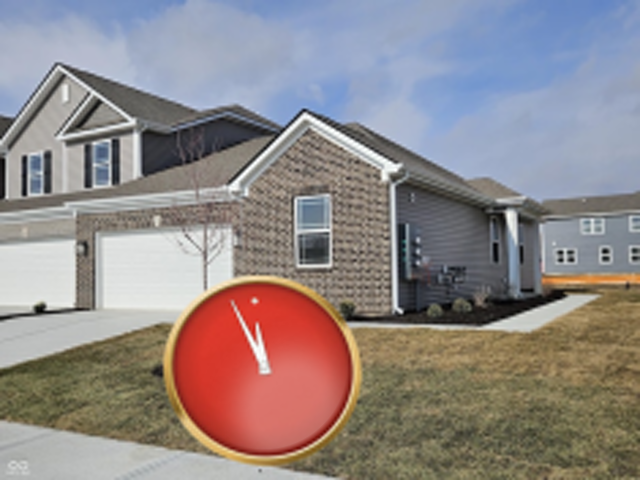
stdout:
11:57
